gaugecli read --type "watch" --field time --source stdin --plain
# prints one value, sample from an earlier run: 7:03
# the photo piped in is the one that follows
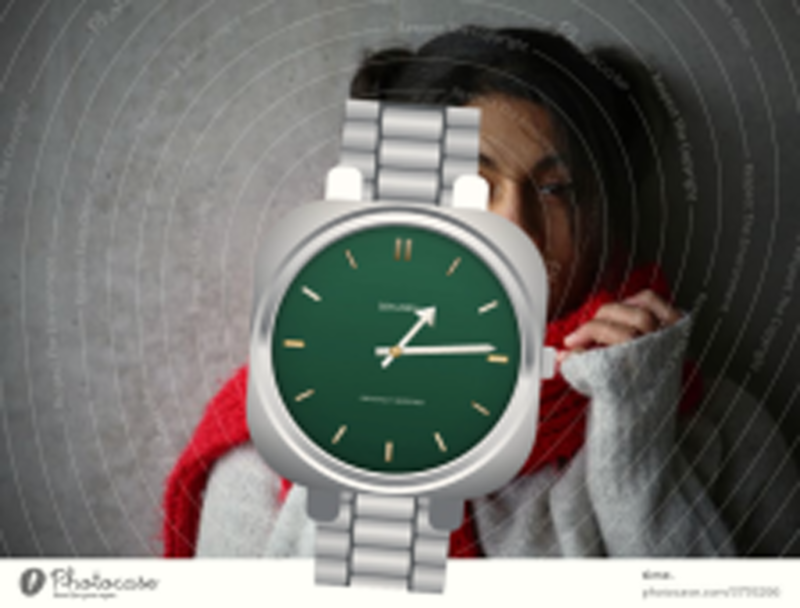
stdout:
1:14
